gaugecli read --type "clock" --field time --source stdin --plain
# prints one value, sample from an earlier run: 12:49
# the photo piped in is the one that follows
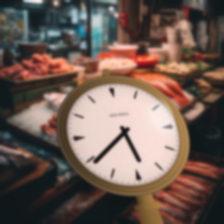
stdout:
5:39
